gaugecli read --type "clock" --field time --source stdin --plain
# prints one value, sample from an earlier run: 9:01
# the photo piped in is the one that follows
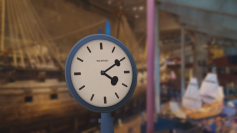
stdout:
4:10
